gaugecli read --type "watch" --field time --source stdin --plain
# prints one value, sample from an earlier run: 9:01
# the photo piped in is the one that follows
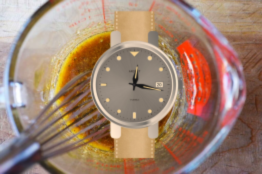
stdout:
12:17
